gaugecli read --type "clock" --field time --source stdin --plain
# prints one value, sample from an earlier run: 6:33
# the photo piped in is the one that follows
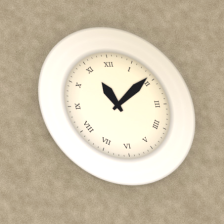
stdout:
11:09
